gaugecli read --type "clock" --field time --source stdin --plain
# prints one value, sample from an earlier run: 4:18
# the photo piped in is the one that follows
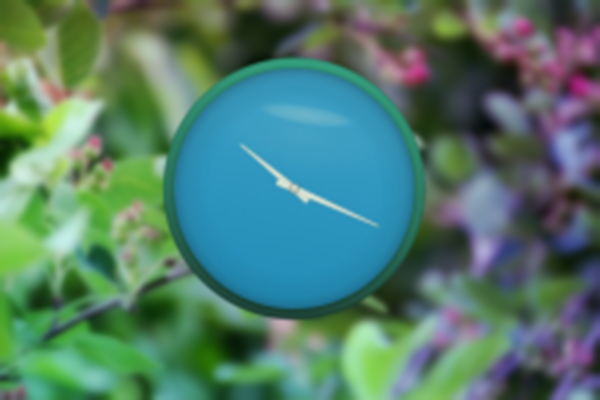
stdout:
10:19
